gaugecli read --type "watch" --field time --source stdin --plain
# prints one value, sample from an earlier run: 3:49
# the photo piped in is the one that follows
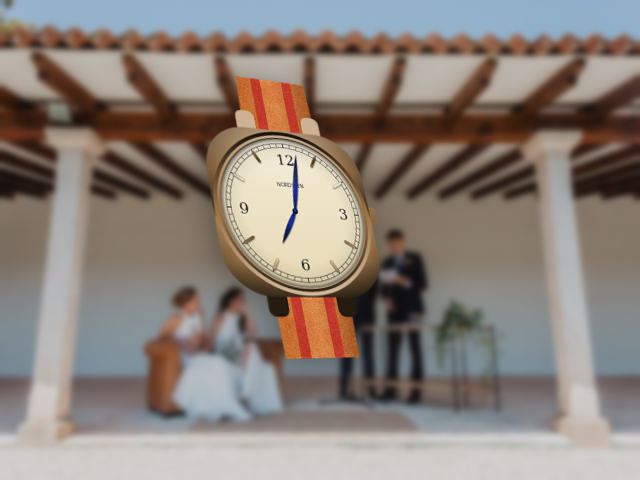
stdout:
7:02
